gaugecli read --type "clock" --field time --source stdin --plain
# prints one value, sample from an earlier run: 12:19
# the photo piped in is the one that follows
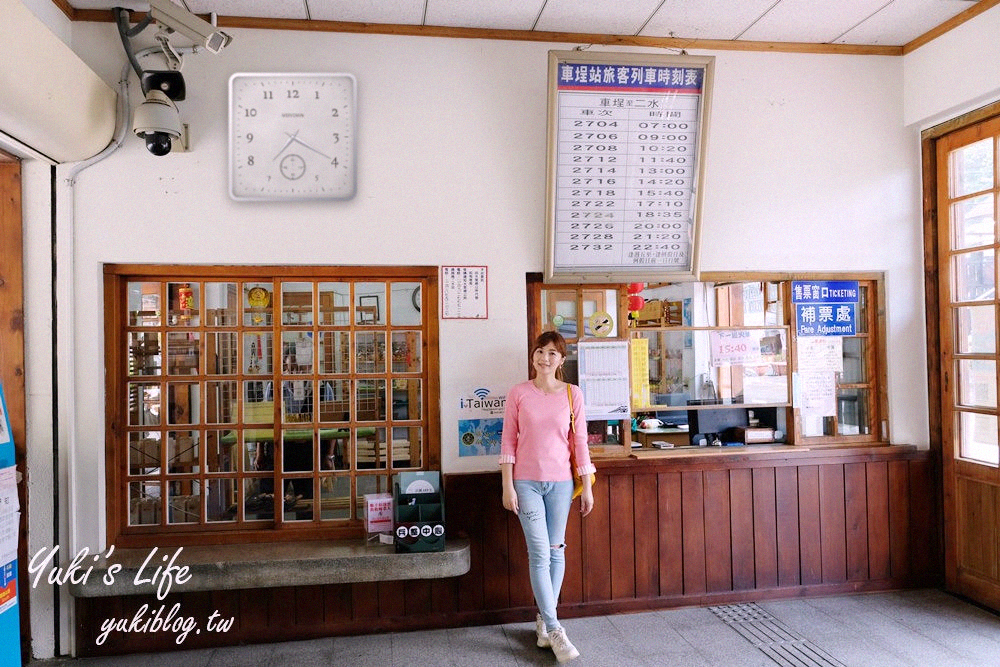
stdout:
7:20
